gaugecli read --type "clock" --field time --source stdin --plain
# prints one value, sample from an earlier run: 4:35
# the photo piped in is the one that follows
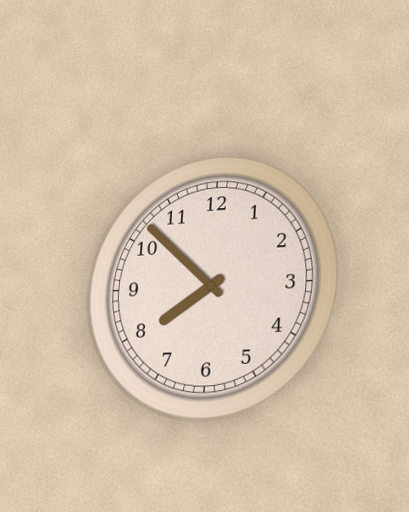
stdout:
7:52
